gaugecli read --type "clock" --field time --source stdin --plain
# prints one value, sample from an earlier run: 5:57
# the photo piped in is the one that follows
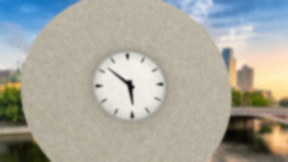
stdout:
5:52
